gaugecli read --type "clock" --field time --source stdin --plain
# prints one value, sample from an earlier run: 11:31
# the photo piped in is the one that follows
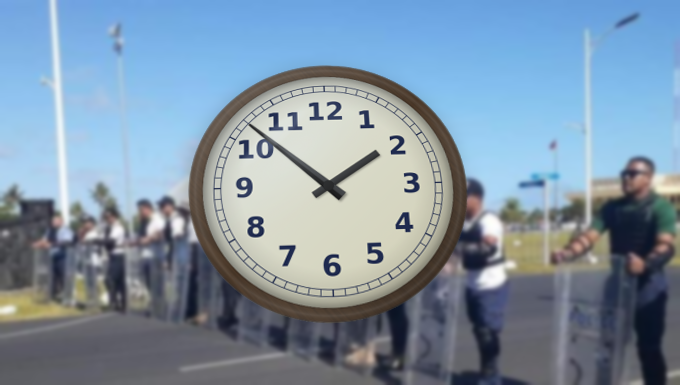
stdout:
1:52
